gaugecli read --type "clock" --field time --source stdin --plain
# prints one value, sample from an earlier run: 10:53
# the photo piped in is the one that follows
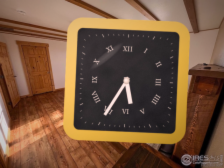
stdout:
5:35
